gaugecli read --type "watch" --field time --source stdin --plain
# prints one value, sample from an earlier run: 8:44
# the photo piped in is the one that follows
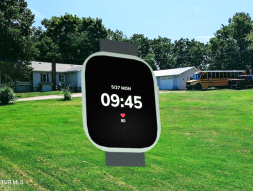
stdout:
9:45
